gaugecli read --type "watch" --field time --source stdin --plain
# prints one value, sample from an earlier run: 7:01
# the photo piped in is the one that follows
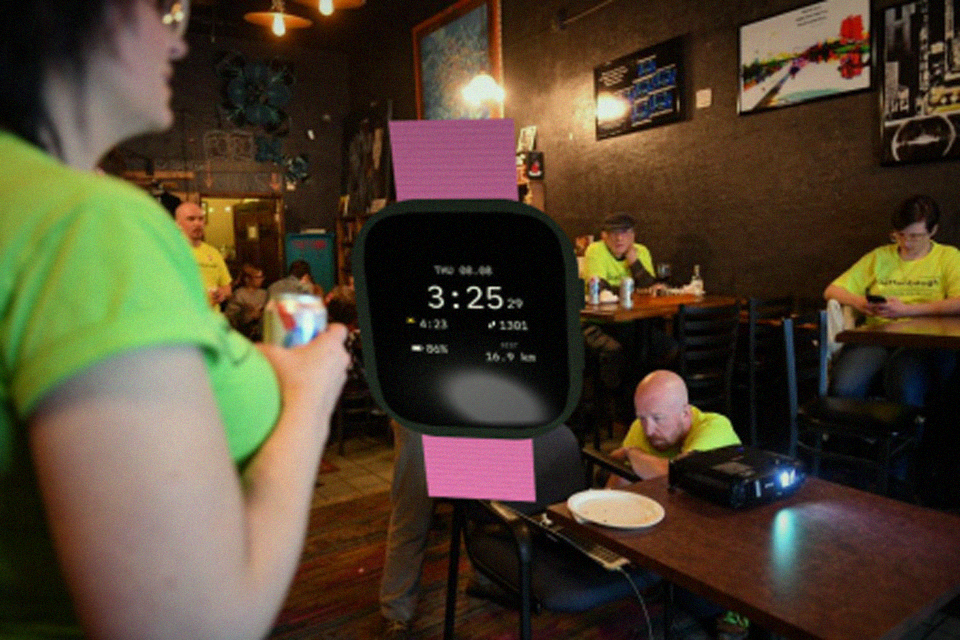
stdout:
3:25
